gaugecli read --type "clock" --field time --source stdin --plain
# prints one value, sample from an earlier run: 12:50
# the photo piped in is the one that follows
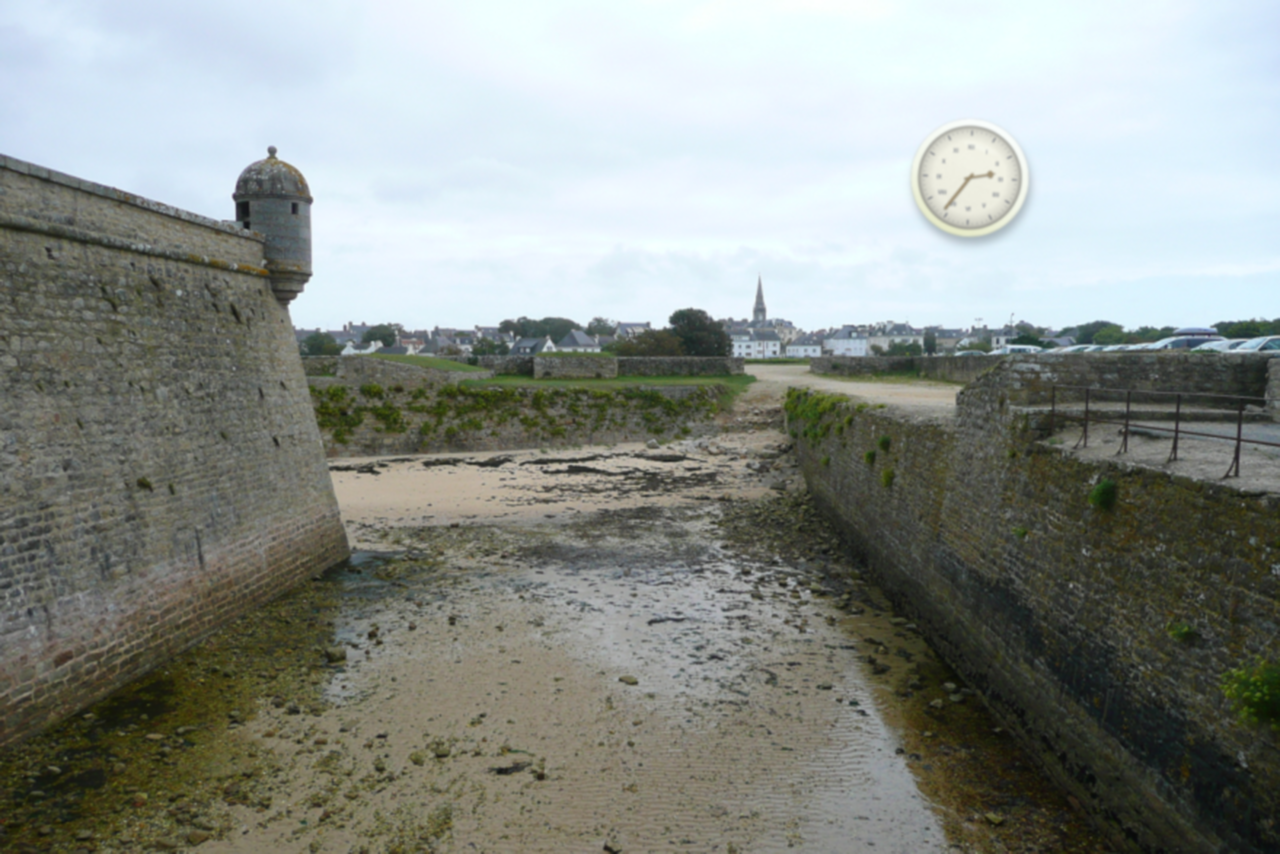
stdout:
2:36
